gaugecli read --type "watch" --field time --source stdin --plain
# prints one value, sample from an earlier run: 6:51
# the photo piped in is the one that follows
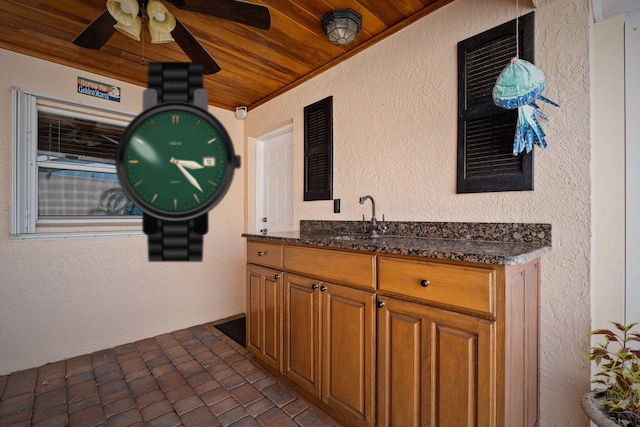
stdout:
3:23
